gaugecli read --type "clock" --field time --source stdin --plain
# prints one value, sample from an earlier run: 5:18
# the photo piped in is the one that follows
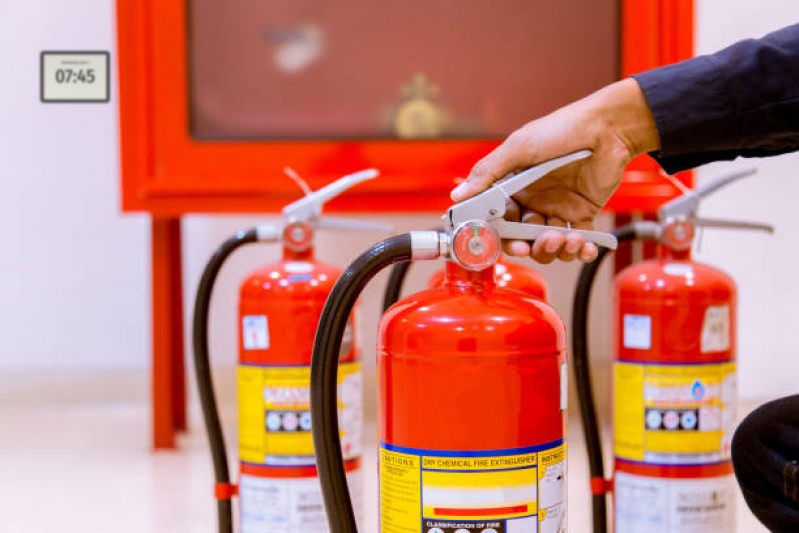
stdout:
7:45
